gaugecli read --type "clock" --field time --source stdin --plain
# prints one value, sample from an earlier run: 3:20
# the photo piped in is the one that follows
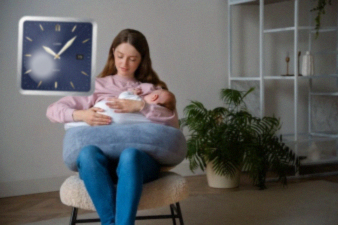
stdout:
10:07
